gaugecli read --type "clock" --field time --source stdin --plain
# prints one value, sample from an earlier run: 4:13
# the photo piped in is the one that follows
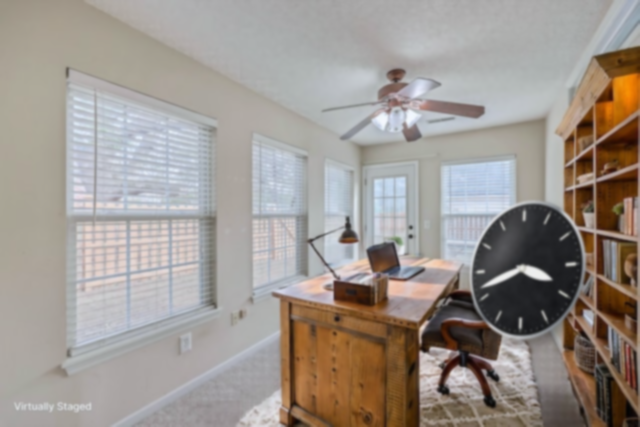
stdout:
3:42
